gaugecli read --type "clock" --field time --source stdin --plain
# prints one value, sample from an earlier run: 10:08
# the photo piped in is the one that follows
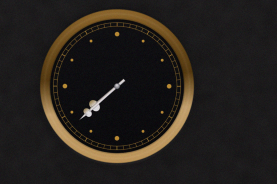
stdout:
7:38
